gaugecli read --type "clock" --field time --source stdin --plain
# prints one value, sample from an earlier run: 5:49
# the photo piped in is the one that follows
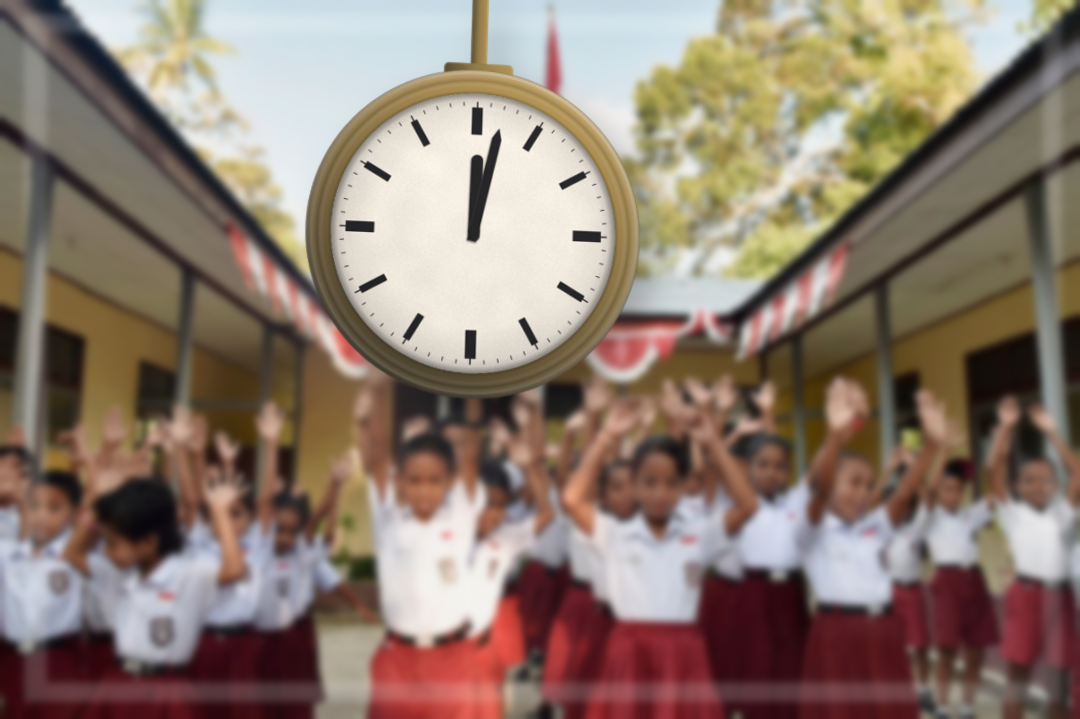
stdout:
12:02
